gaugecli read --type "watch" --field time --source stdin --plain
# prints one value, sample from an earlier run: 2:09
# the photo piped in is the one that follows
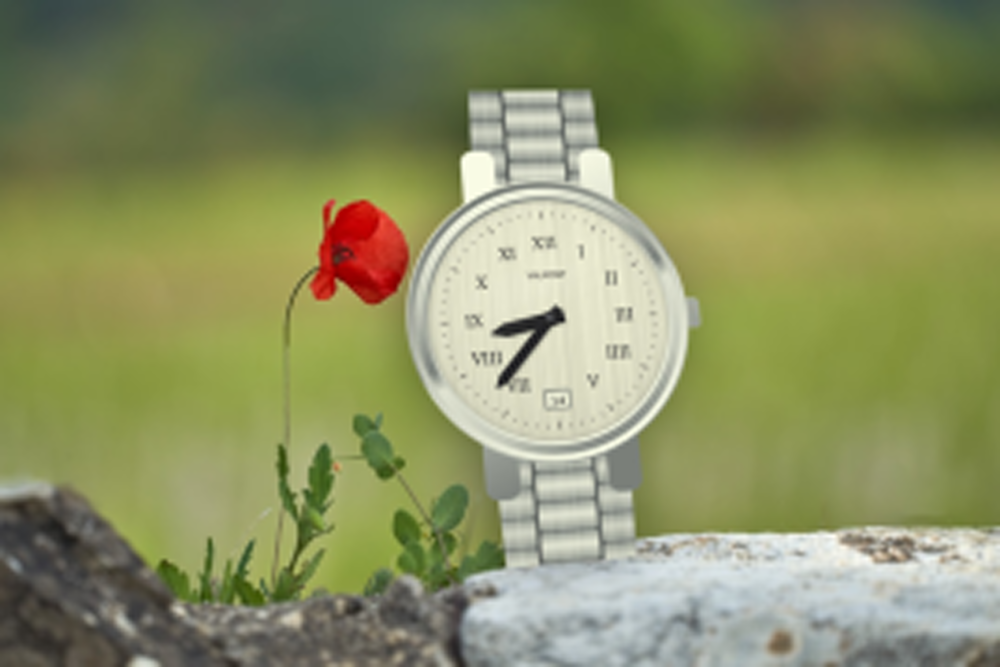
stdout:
8:37
